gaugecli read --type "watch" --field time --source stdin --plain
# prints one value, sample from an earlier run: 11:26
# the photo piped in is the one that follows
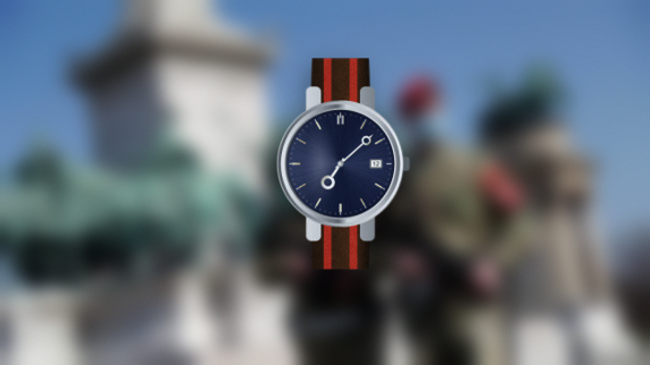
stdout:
7:08
